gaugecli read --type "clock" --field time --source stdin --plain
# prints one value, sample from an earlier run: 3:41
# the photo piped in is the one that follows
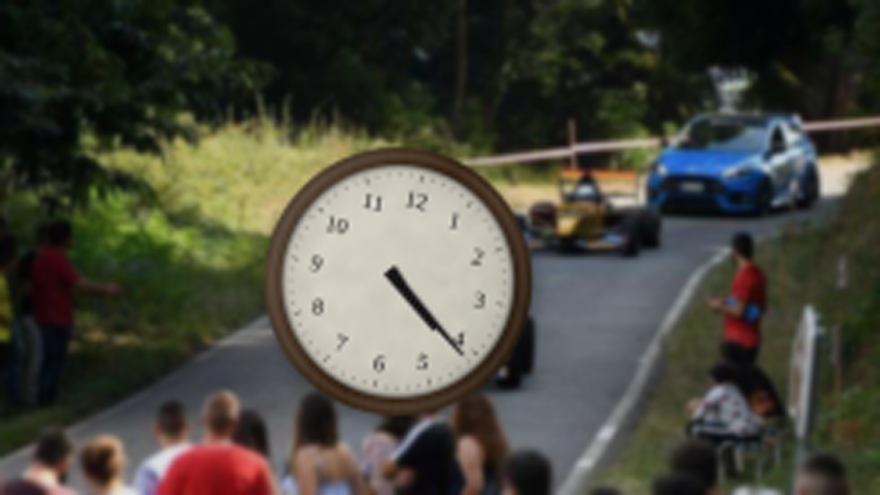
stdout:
4:21
